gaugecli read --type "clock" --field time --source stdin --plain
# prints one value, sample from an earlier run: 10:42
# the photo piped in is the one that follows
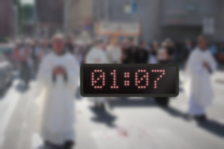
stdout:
1:07
